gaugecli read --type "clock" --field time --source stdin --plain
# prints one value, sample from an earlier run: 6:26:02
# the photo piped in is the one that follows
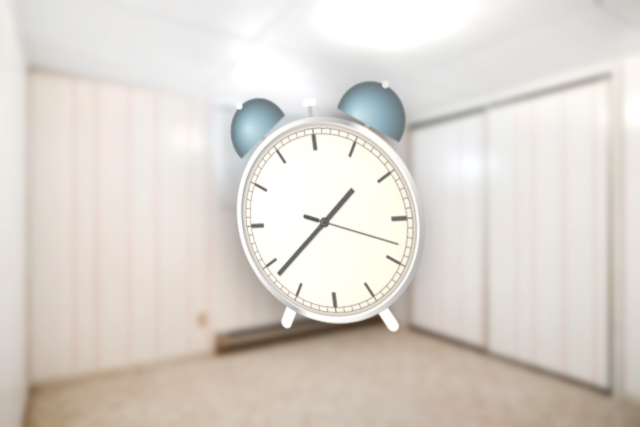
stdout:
1:38:18
